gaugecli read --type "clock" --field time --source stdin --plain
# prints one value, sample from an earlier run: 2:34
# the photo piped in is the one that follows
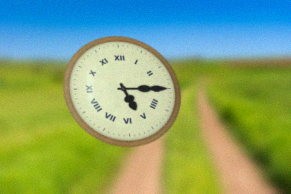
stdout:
5:15
